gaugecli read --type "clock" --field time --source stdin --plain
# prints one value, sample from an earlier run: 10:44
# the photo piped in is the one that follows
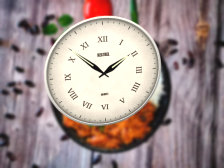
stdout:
1:52
